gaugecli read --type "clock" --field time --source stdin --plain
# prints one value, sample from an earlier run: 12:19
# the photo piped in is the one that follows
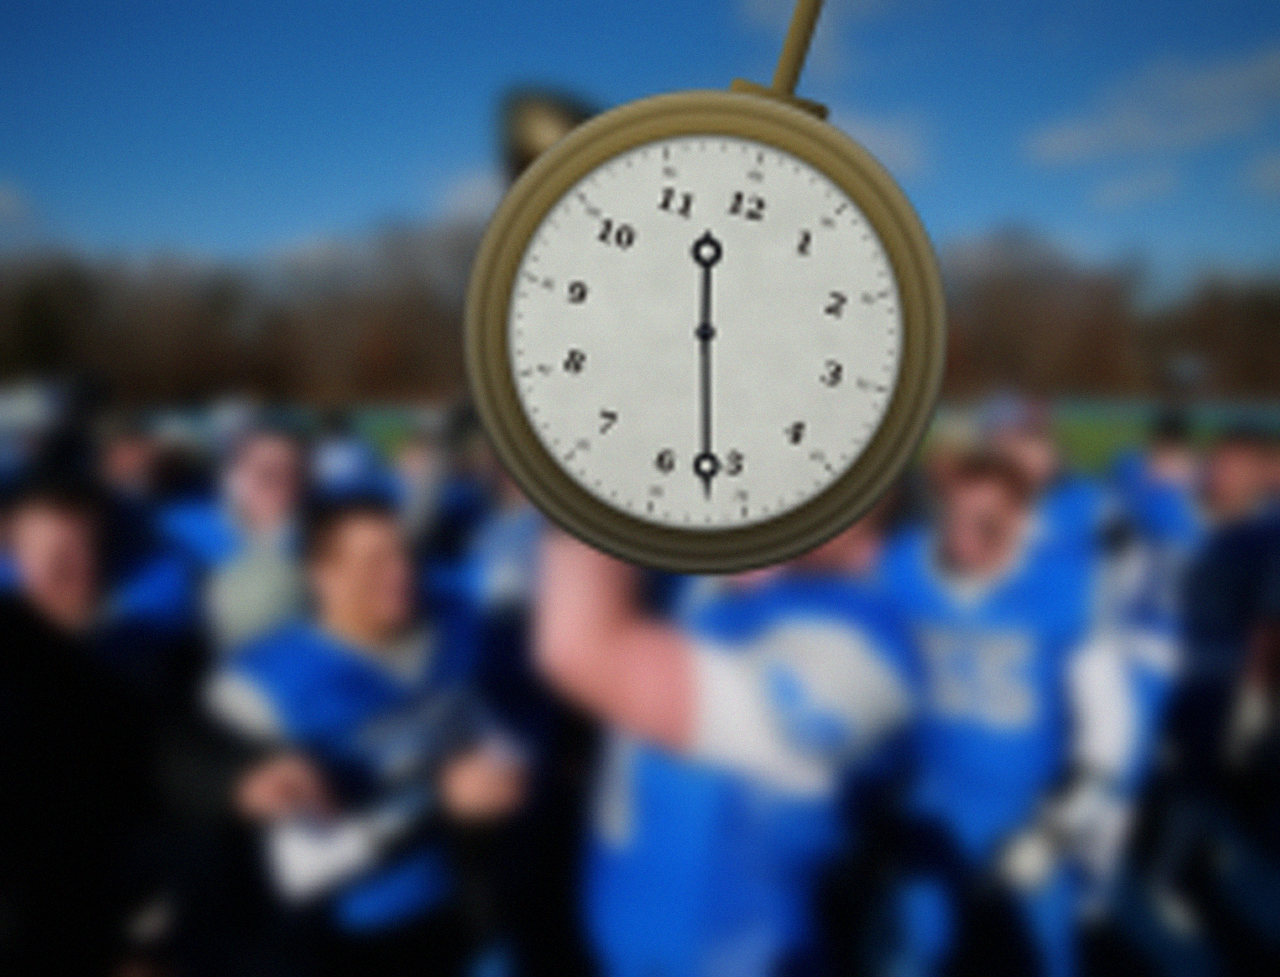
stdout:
11:27
